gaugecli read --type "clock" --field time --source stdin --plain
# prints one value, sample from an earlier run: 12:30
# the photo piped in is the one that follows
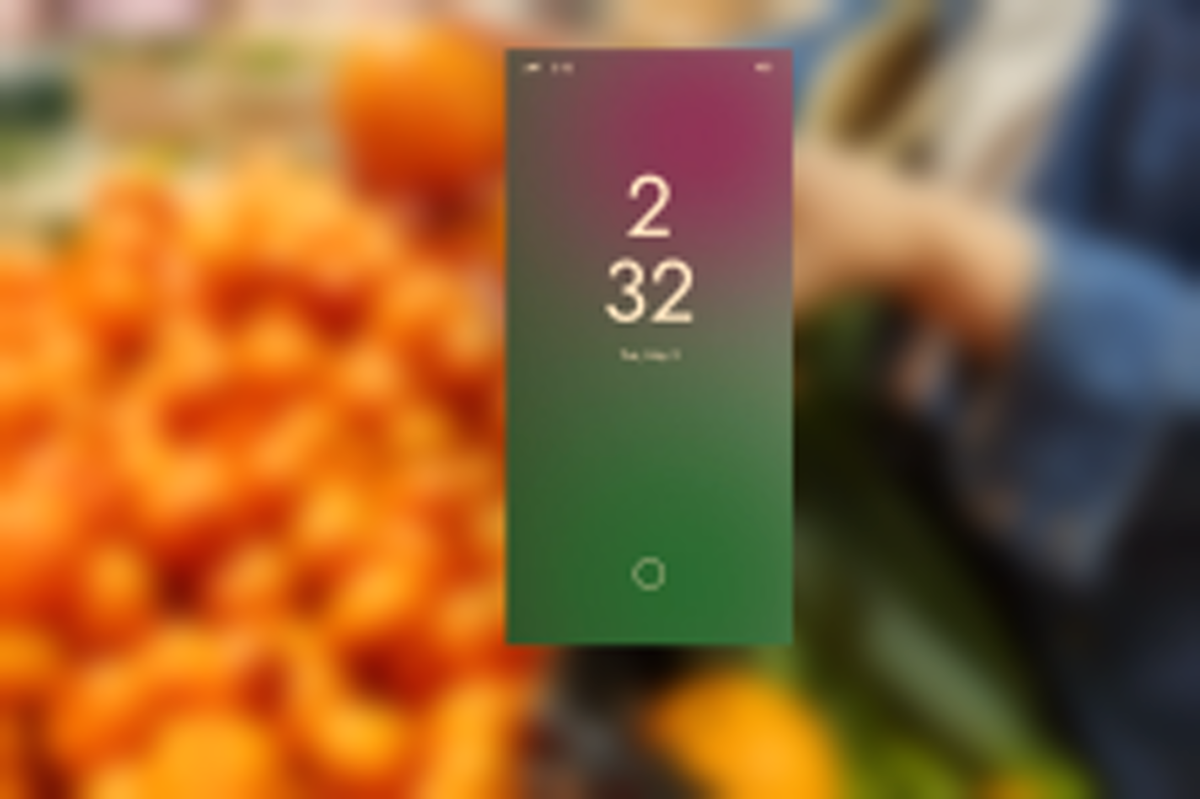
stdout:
2:32
